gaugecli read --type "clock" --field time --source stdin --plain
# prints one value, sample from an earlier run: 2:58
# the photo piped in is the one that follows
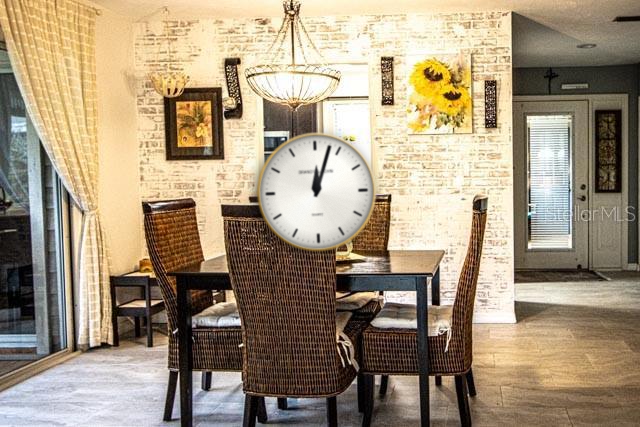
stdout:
12:03
